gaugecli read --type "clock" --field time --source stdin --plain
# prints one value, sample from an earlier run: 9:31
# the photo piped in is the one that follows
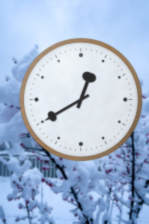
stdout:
12:40
